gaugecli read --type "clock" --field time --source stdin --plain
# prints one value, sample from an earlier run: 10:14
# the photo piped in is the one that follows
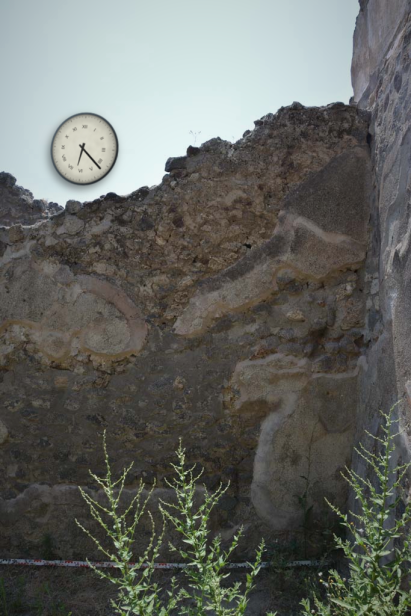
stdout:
6:22
